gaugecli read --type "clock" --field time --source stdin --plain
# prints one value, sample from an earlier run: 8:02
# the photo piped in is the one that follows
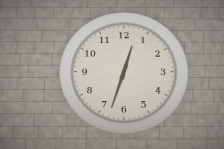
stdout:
12:33
